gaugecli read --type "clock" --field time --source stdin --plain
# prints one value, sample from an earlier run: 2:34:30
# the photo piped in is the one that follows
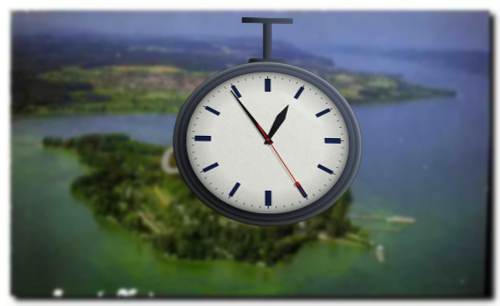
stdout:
12:54:25
